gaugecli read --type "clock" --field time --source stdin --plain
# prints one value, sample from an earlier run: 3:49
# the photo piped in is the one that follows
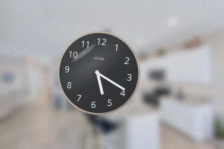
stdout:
5:19
